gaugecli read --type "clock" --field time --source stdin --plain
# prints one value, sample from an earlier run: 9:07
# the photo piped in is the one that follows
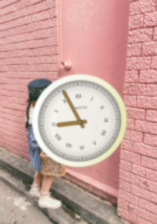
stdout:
8:56
